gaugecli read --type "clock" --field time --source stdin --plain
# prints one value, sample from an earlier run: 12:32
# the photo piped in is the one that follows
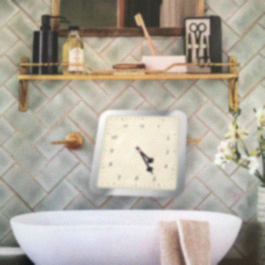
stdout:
4:25
